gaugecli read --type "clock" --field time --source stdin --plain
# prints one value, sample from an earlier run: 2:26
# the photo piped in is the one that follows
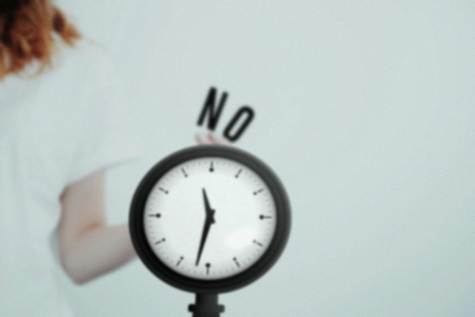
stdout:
11:32
